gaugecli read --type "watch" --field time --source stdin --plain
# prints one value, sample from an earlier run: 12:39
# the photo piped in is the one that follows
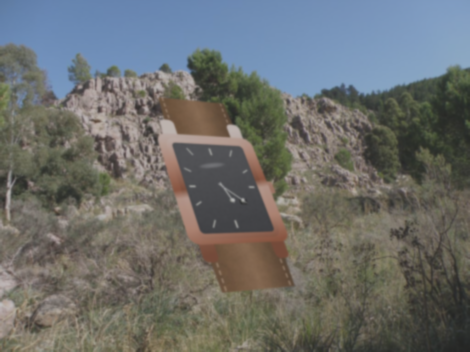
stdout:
5:22
